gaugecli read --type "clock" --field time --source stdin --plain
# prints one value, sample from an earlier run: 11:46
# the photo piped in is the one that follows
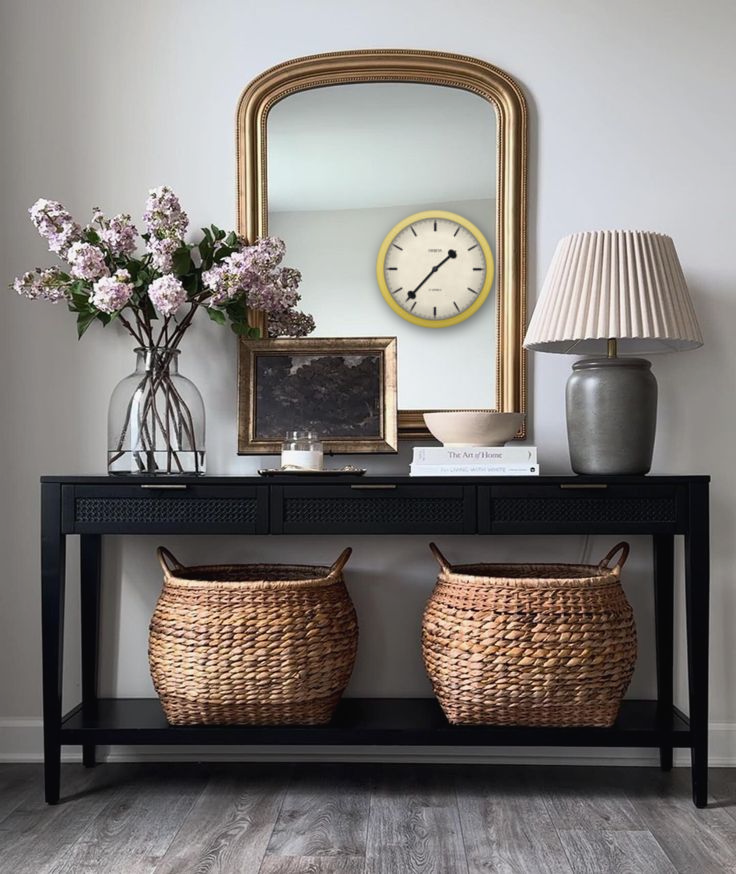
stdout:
1:37
